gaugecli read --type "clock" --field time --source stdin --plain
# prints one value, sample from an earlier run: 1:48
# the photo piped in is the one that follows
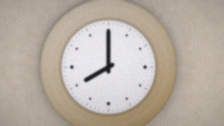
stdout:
8:00
